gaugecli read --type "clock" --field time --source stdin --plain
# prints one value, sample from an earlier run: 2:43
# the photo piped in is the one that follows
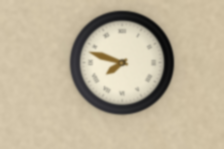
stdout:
7:48
